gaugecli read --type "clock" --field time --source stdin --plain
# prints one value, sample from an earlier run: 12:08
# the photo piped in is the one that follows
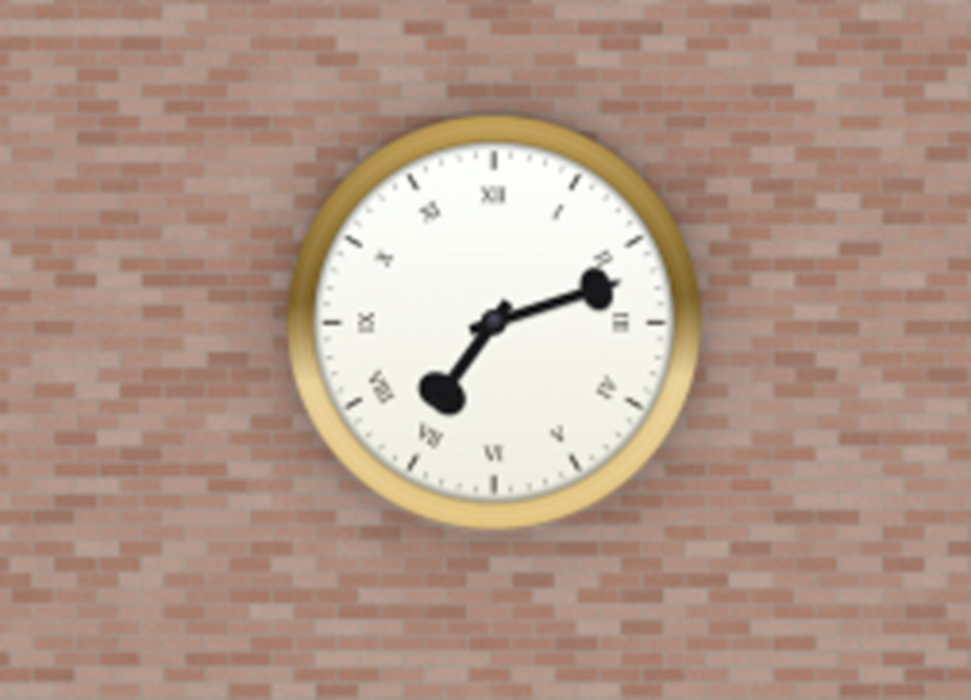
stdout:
7:12
